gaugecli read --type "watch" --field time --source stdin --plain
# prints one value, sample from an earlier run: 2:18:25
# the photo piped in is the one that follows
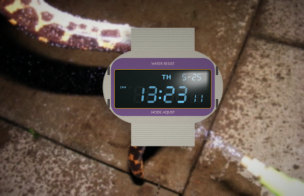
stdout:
13:23:11
